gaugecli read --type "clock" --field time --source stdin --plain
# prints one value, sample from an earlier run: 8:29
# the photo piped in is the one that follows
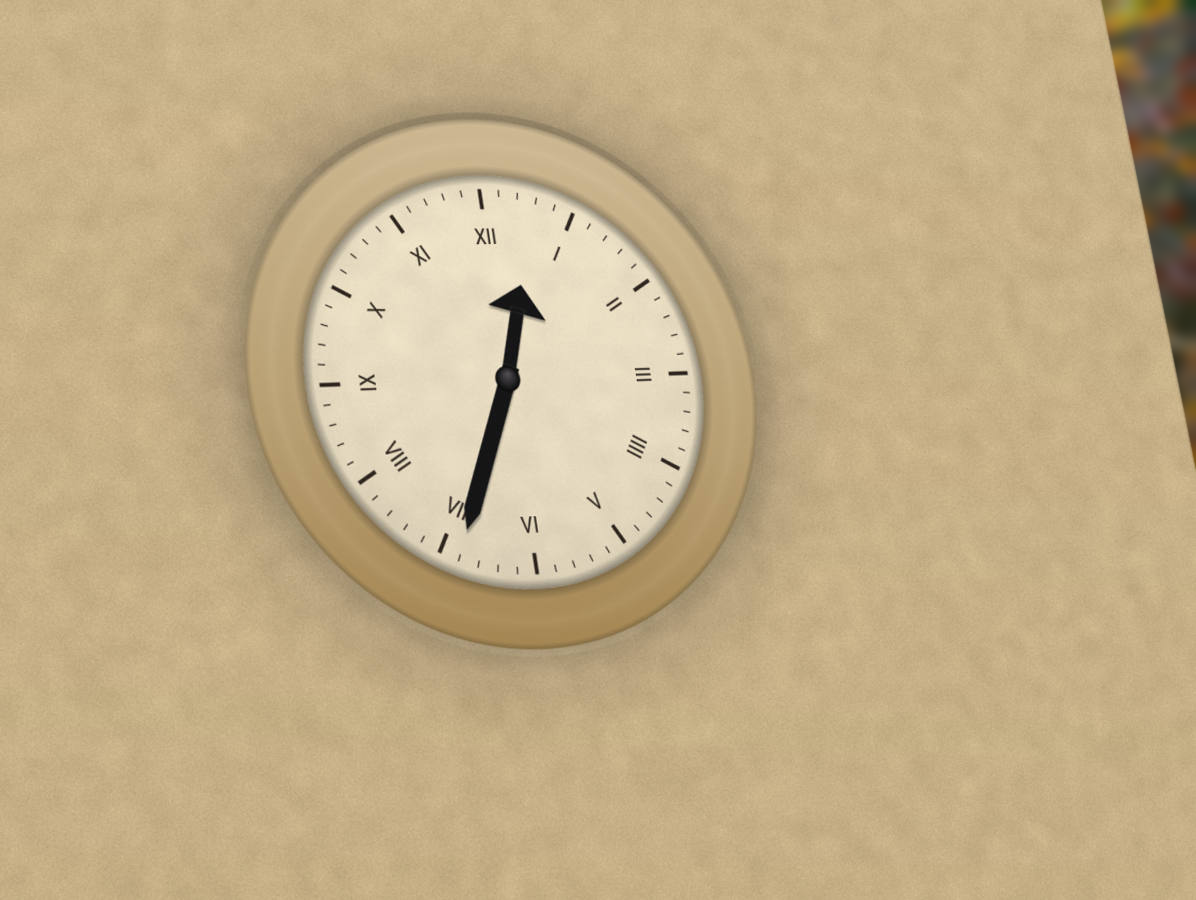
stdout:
12:34
